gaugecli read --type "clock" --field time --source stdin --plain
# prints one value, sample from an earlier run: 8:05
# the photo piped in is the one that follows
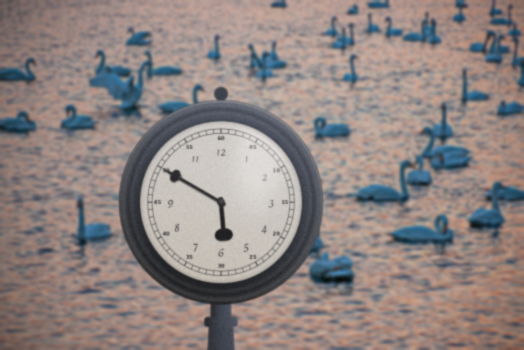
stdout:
5:50
